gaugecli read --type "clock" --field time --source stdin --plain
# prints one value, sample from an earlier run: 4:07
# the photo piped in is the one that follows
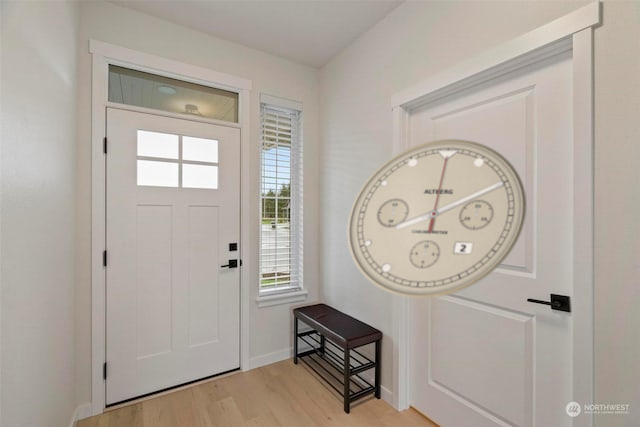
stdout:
8:10
